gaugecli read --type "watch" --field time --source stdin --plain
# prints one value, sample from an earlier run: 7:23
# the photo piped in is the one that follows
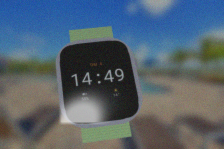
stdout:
14:49
